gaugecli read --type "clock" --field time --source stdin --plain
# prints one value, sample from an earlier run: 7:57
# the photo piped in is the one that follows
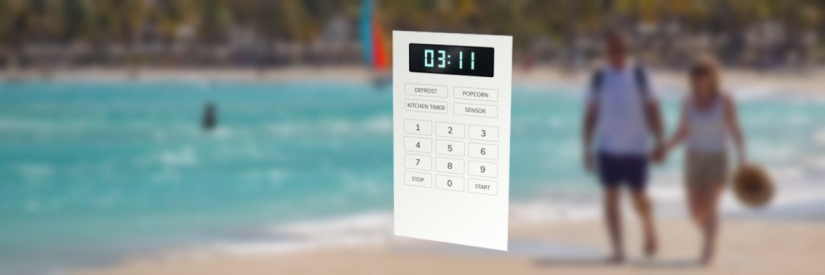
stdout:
3:11
